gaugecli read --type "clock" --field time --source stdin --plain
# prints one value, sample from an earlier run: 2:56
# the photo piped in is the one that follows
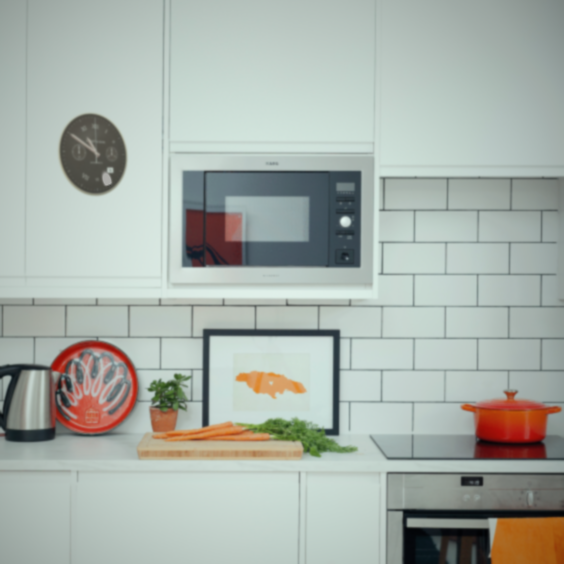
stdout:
10:50
